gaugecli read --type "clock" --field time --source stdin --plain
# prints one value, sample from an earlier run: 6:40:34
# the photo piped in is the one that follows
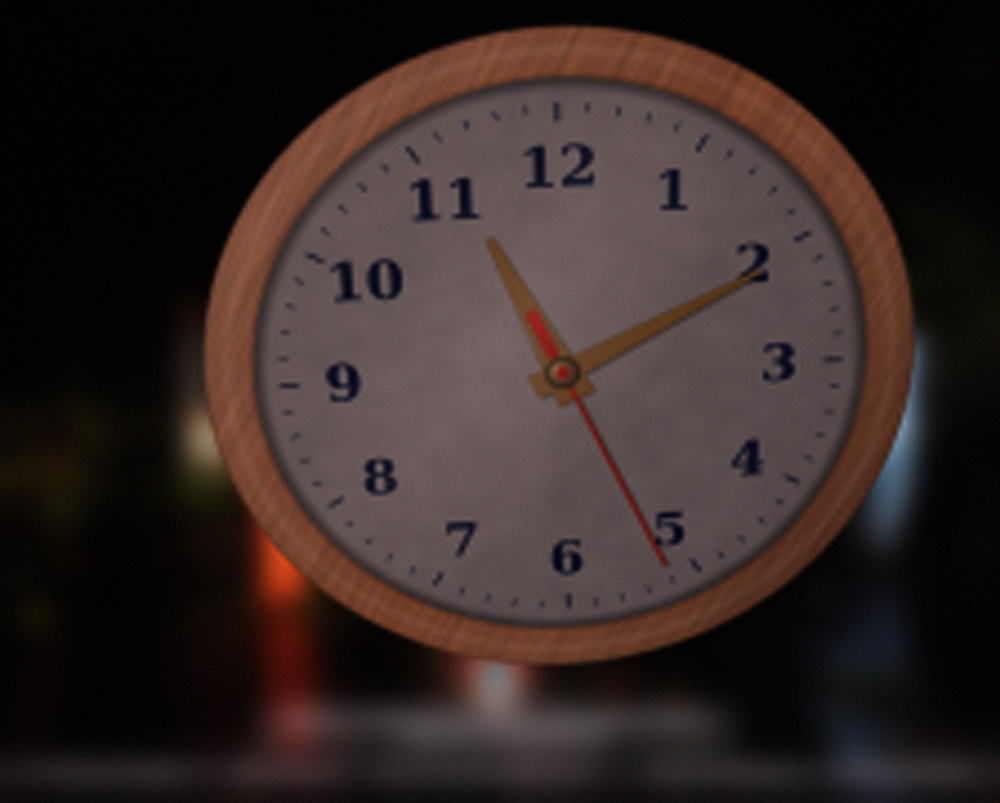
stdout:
11:10:26
